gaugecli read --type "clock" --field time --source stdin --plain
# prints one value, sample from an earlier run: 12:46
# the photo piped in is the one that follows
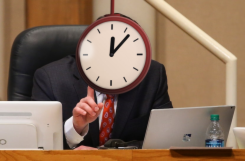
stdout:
12:07
